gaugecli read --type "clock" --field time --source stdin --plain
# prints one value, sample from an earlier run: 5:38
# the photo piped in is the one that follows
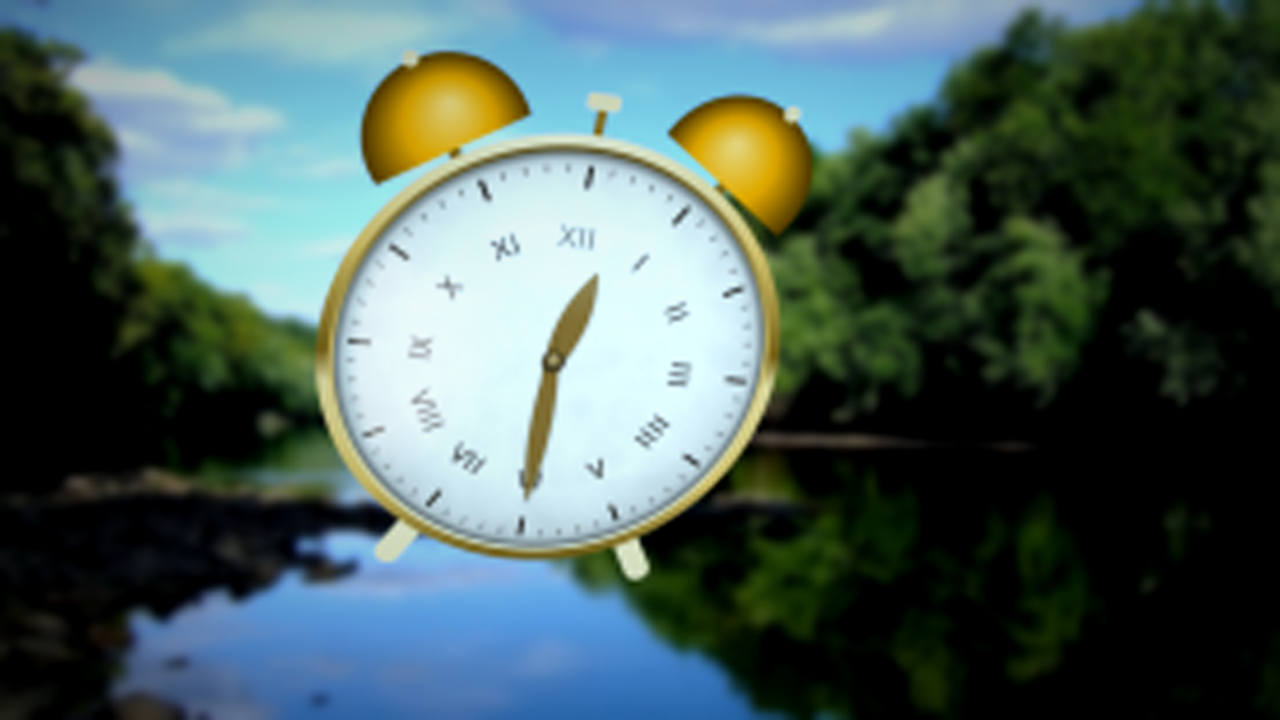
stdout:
12:30
